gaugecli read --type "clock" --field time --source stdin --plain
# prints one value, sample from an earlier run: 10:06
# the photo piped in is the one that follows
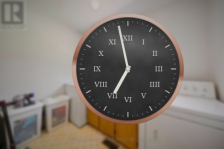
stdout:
6:58
